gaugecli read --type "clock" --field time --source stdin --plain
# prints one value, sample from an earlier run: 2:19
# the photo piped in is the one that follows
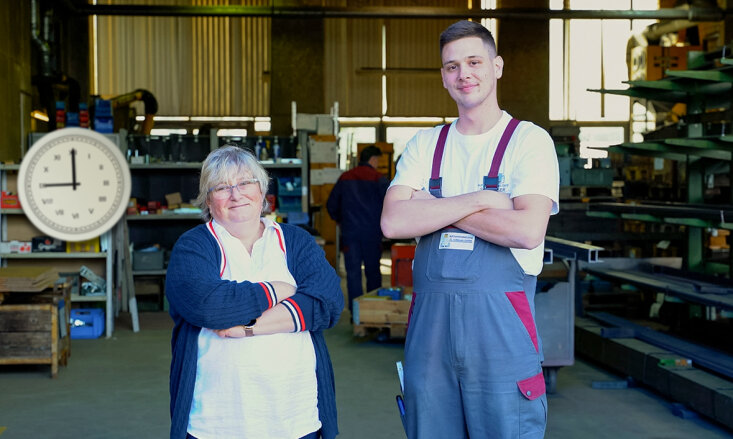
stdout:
9:00
